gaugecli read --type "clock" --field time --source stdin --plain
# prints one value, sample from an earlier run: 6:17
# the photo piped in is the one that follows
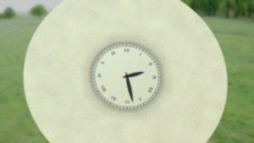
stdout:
2:28
